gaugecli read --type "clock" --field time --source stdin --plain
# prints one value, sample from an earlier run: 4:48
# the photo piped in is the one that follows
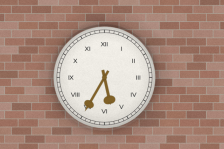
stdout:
5:35
